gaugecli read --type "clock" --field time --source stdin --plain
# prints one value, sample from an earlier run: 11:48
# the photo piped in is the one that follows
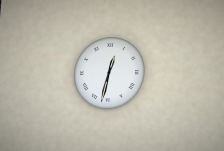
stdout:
12:32
